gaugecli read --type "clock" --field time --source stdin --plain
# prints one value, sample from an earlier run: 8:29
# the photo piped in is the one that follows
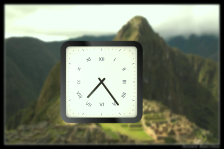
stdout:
7:24
